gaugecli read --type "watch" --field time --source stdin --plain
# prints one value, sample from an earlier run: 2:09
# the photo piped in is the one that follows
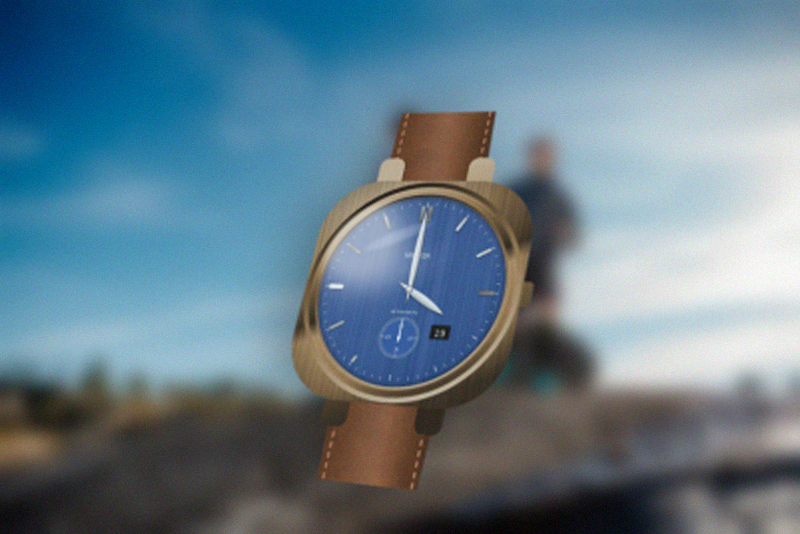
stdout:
4:00
